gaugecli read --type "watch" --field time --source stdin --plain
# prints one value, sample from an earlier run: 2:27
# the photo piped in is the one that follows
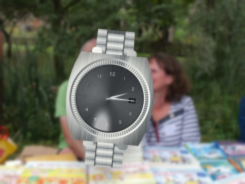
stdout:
2:15
